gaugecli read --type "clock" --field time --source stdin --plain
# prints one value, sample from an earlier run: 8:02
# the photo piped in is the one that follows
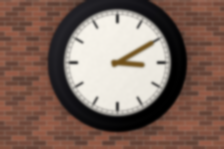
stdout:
3:10
